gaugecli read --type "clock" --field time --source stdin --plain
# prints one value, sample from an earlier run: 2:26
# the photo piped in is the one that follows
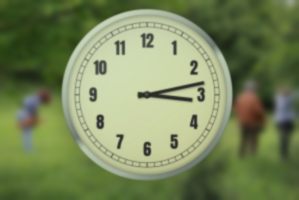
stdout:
3:13
